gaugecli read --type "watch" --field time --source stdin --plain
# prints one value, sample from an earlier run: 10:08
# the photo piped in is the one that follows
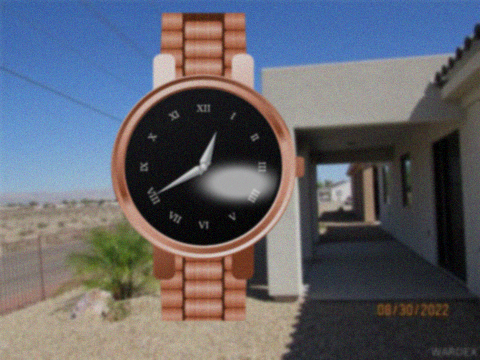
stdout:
12:40
